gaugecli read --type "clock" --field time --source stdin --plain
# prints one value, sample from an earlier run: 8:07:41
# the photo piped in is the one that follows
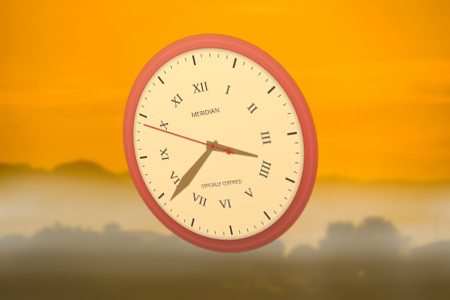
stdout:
3:38:49
